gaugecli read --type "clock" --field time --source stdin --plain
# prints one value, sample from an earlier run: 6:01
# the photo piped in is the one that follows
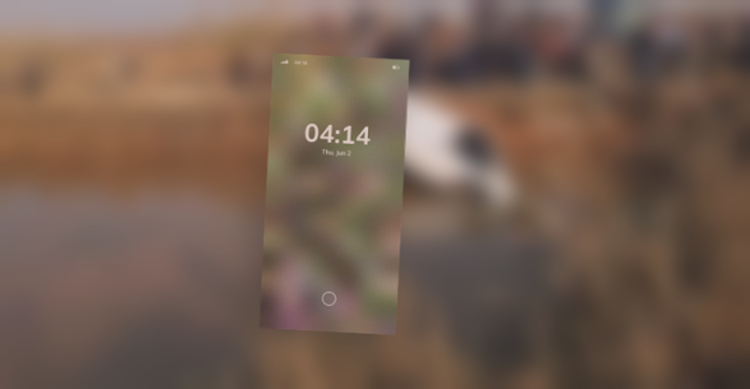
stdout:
4:14
